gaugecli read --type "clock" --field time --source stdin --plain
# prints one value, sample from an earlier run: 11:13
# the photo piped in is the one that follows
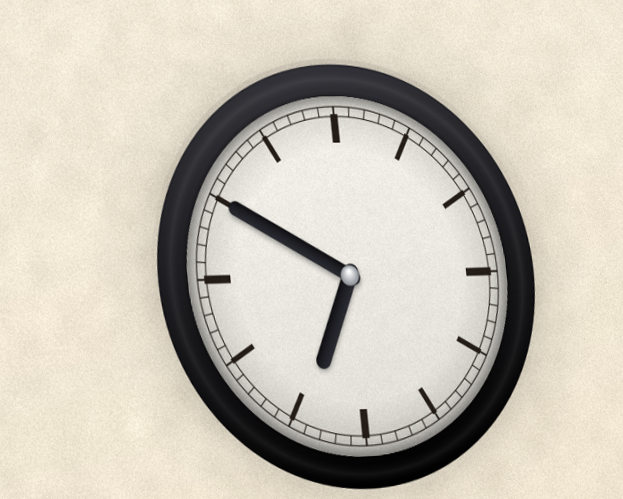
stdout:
6:50
